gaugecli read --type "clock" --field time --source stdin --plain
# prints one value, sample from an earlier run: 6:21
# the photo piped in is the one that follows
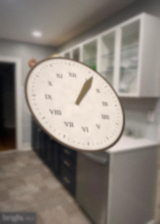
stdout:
1:06
